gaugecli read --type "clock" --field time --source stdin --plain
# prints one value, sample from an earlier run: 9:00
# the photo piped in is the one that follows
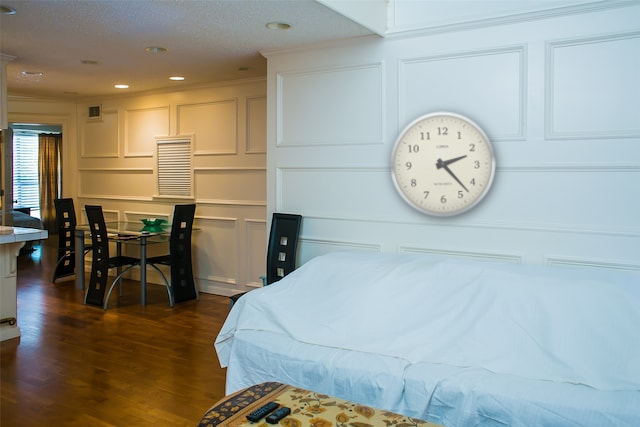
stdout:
2:23
